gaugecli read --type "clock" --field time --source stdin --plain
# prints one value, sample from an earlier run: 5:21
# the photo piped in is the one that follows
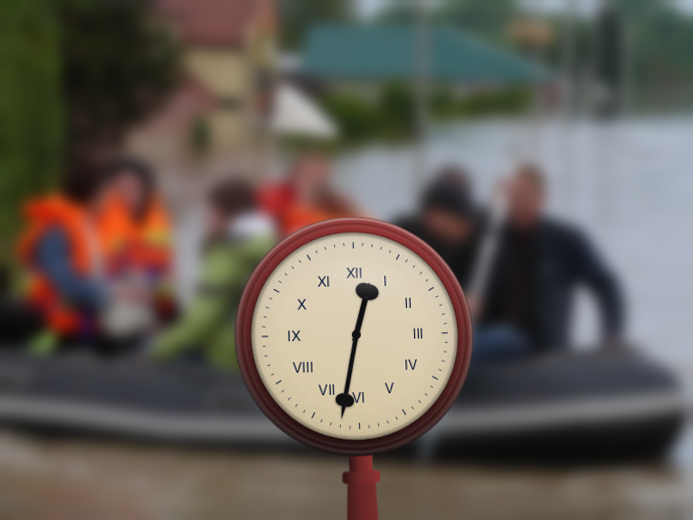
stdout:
12:32
